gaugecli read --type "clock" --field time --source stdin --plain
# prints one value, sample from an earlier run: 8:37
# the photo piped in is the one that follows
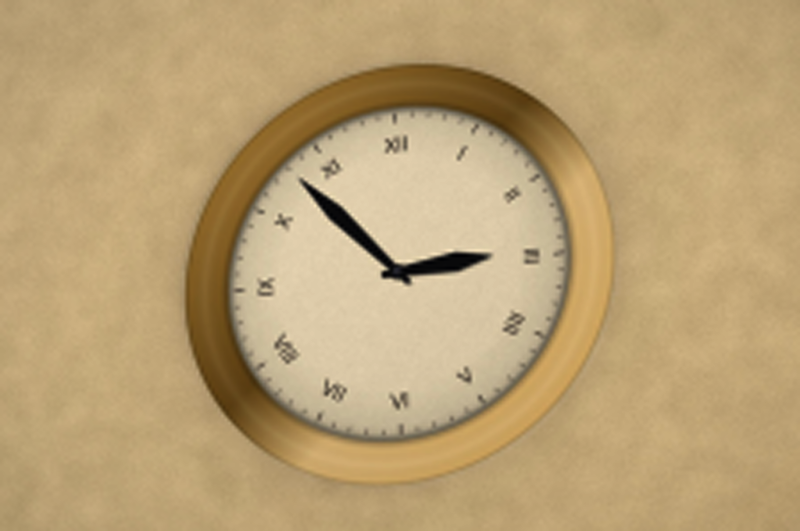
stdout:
2:53
